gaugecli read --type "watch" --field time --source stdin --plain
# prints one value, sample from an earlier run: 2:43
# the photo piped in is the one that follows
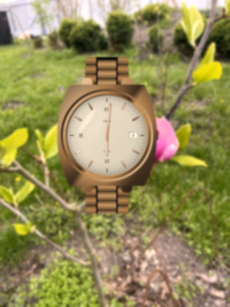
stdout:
6:01
